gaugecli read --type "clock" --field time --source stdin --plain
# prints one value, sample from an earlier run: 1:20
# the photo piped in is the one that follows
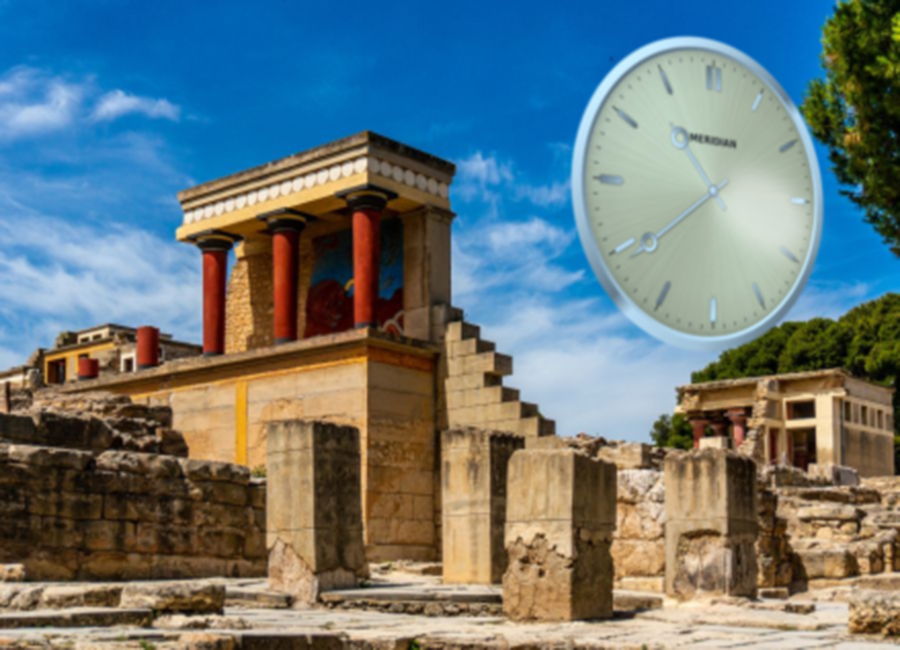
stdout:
10:39
